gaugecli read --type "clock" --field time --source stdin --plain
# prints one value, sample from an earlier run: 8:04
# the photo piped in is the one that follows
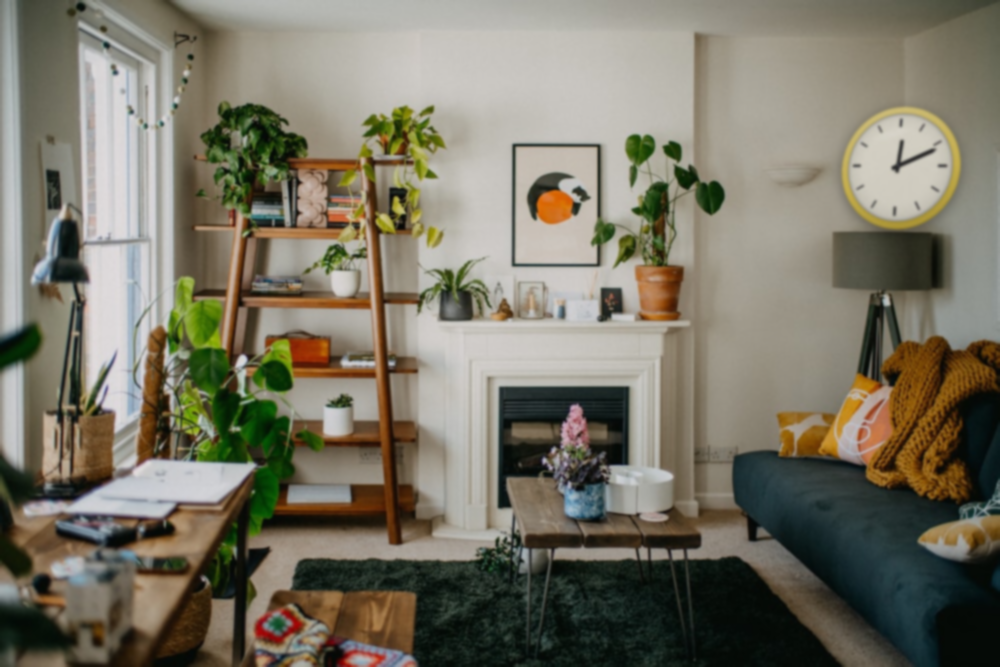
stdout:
12:11
